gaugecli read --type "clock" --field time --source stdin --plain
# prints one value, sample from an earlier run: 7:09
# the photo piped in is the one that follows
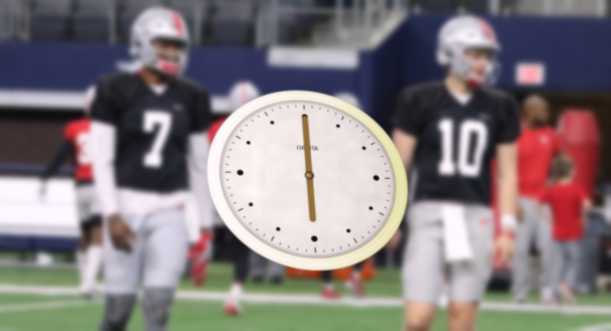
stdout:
6:00
